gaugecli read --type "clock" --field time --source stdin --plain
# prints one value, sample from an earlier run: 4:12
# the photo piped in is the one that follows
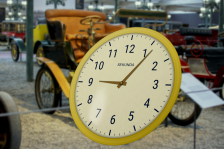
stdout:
9:06
